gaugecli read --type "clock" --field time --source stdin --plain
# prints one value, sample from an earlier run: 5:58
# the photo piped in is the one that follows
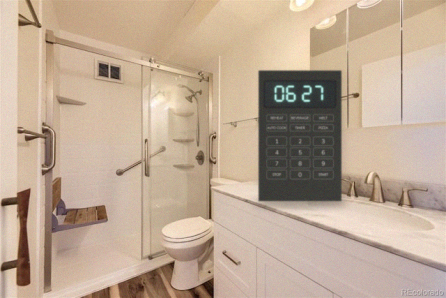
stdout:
6:27
